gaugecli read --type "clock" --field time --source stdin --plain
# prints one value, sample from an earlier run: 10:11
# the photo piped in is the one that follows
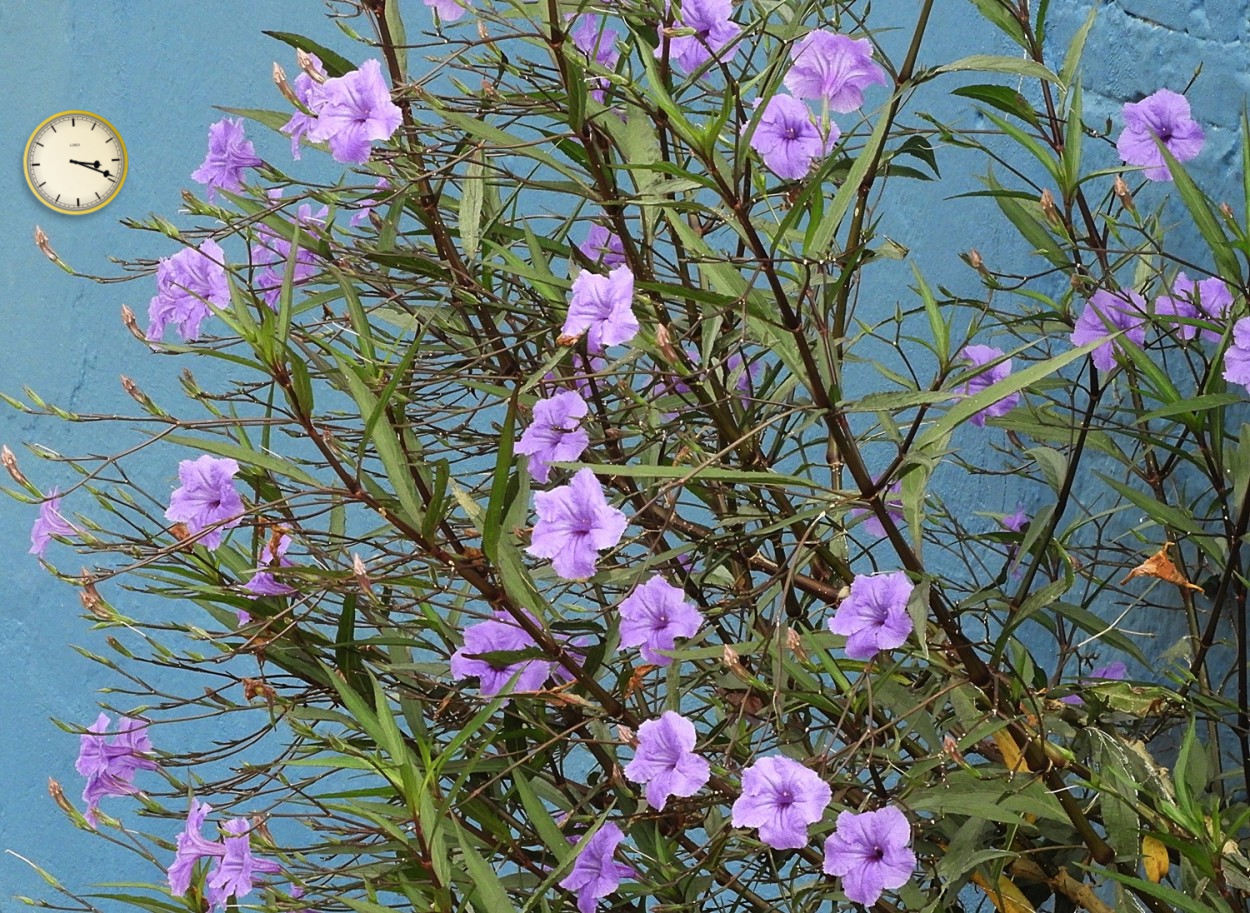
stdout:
3:19
